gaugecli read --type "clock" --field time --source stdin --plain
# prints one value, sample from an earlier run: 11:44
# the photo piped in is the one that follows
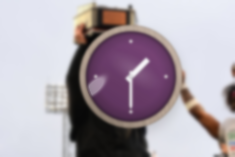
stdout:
1:30
